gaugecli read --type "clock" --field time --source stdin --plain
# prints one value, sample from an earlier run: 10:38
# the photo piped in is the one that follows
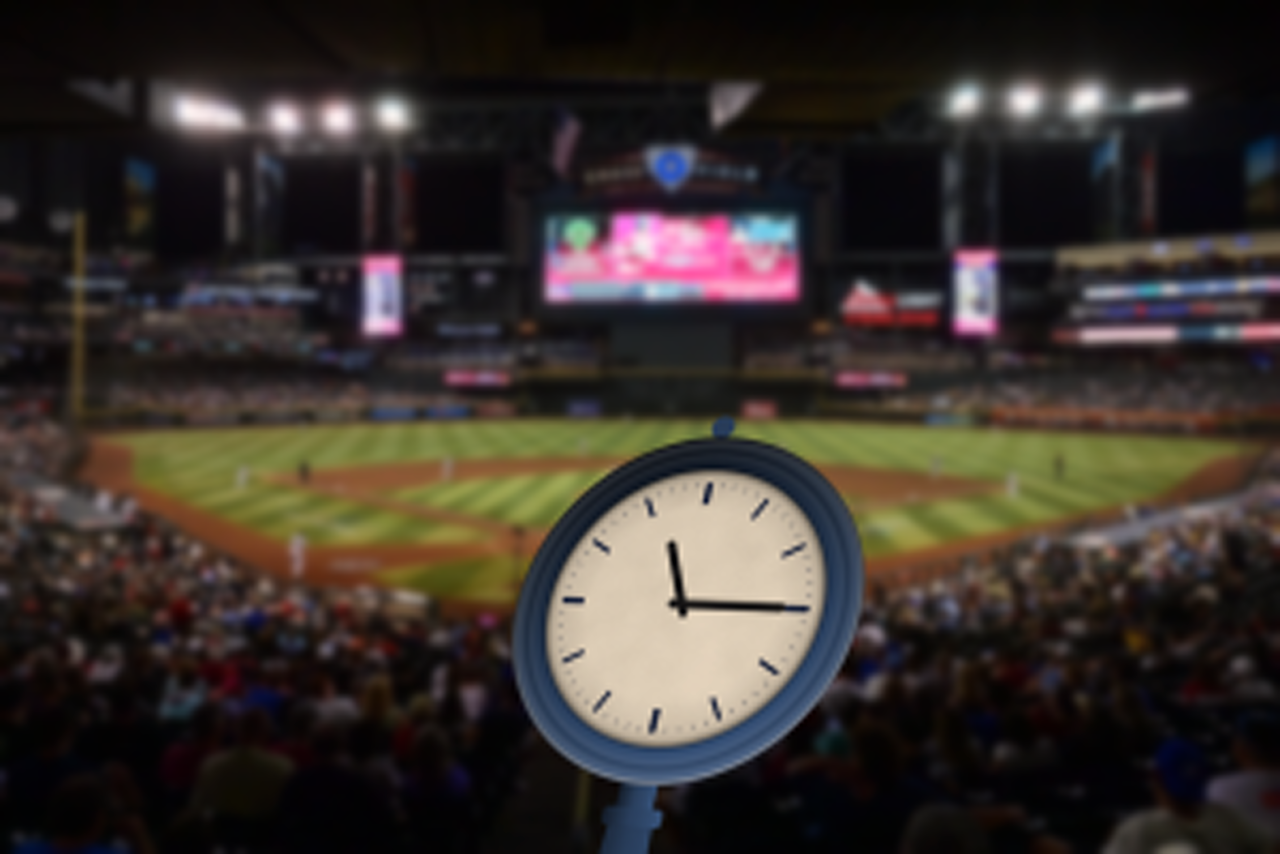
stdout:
11:15
